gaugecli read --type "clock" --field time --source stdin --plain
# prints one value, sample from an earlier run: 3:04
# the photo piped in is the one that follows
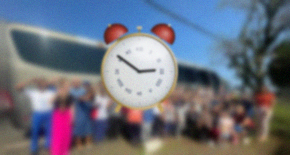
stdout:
2:51
